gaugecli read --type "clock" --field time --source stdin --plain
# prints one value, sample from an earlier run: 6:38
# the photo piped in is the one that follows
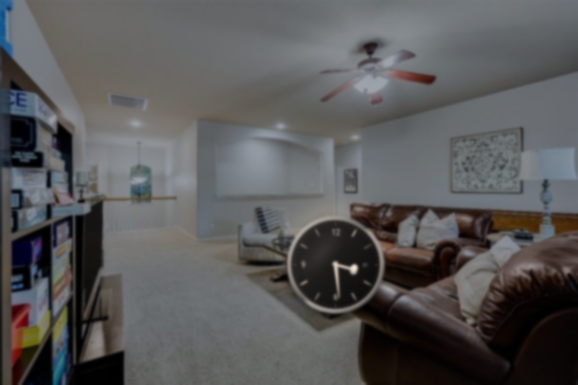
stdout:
3:29
